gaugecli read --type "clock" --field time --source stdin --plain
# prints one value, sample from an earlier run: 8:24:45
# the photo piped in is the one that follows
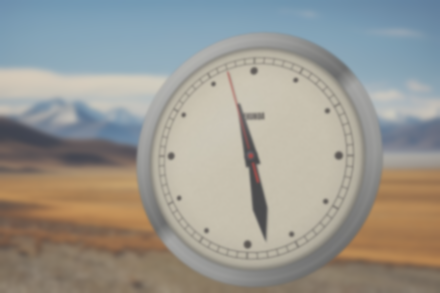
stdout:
11:27:57
